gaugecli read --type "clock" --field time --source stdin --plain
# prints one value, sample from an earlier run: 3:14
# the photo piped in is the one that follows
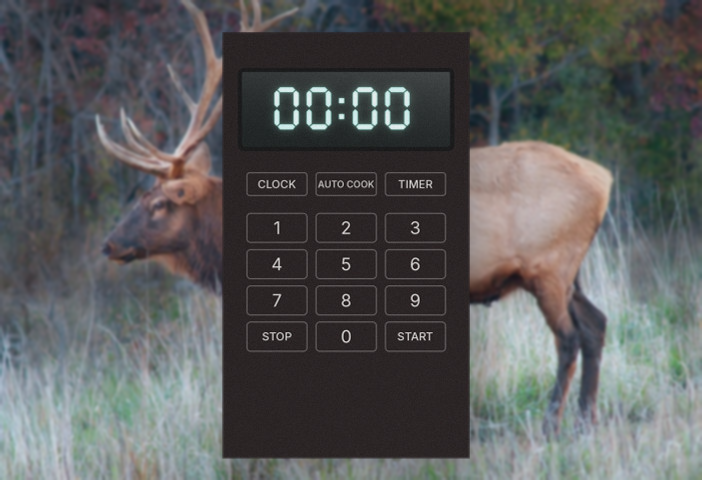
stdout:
0:00
